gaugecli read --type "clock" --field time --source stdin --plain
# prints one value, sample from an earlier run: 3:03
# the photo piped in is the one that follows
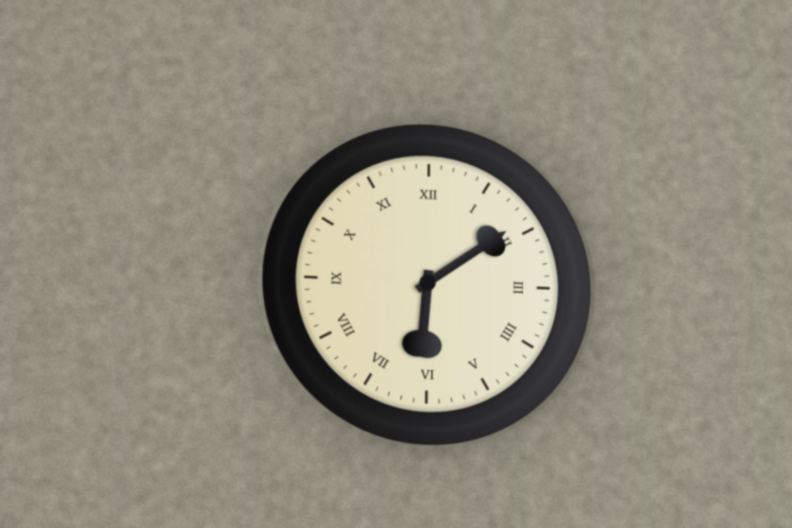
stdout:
6:09
